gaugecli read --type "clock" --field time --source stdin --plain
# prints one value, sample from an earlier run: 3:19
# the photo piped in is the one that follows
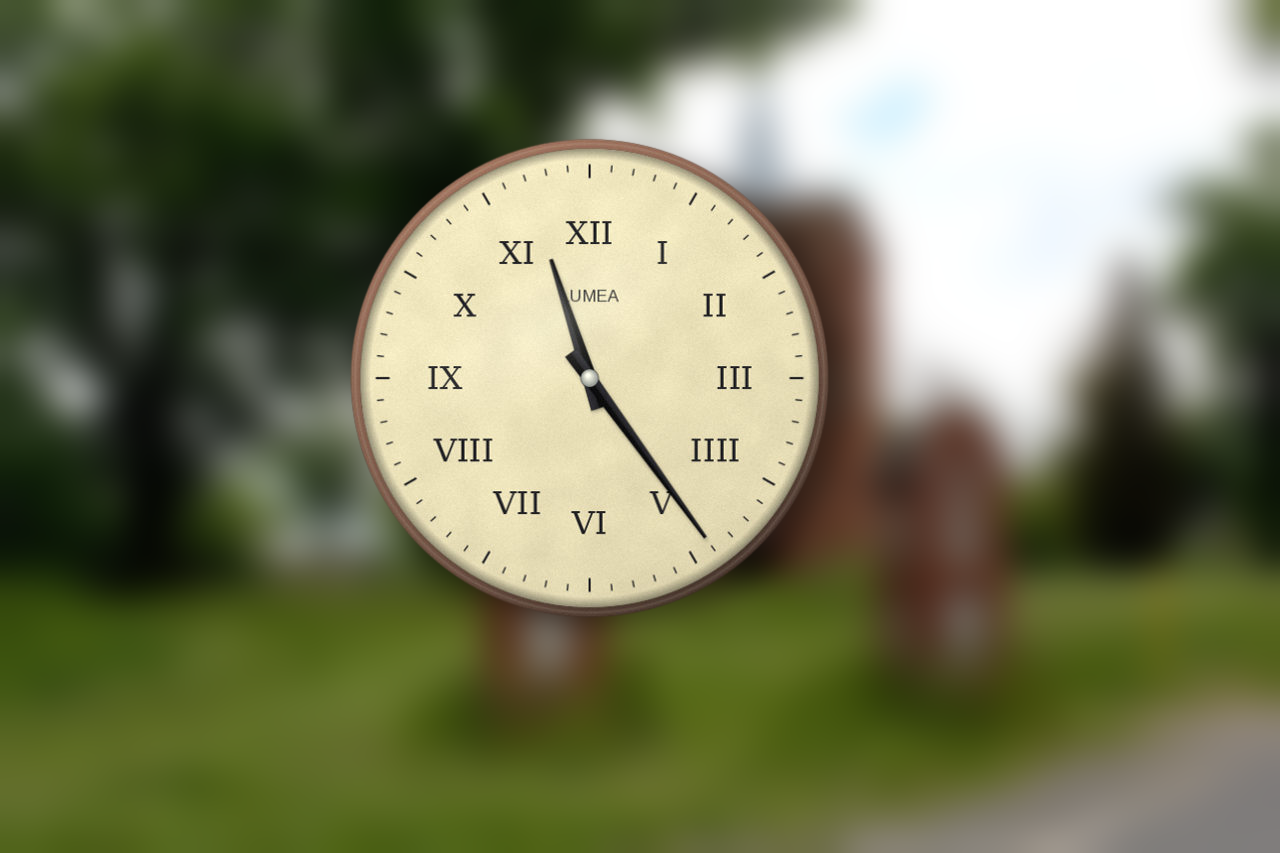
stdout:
11:24
